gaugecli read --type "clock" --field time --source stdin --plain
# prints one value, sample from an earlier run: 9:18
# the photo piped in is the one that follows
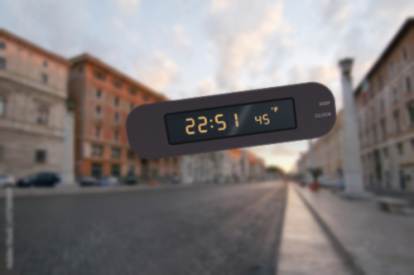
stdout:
22:51
